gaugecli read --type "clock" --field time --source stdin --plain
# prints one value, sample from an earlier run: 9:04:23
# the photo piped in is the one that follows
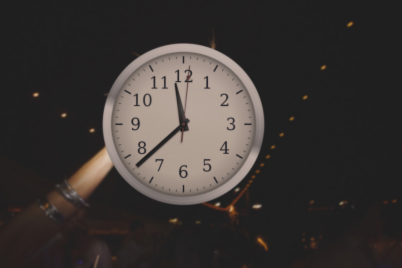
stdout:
11:38:01
